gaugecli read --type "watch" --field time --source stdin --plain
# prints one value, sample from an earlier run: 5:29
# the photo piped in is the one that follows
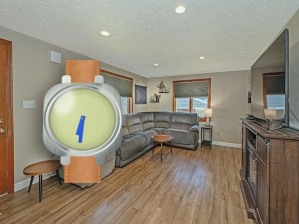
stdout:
6:31
